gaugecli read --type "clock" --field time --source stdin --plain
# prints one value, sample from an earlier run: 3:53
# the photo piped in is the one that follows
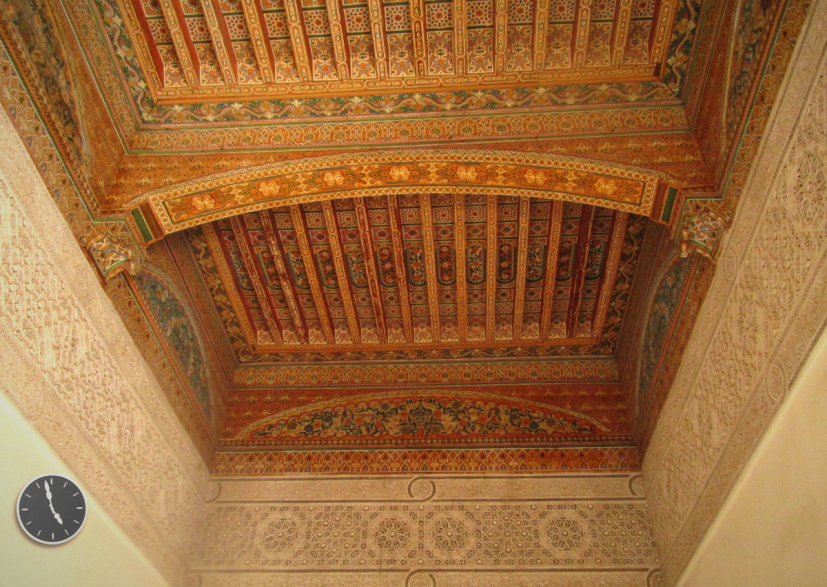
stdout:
4:58
